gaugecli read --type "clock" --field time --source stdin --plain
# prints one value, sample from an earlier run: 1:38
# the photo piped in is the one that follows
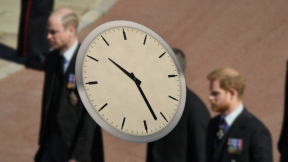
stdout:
10:27
